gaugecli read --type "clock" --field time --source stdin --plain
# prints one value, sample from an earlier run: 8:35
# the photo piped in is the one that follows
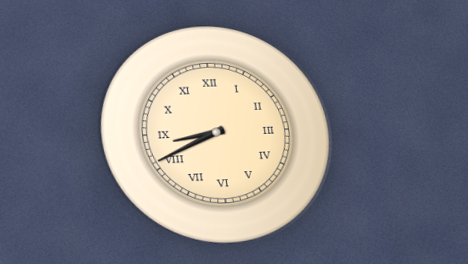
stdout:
8:41
